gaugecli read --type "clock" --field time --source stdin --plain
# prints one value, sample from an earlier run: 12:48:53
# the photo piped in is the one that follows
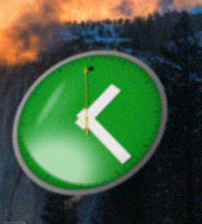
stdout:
1:22:59
